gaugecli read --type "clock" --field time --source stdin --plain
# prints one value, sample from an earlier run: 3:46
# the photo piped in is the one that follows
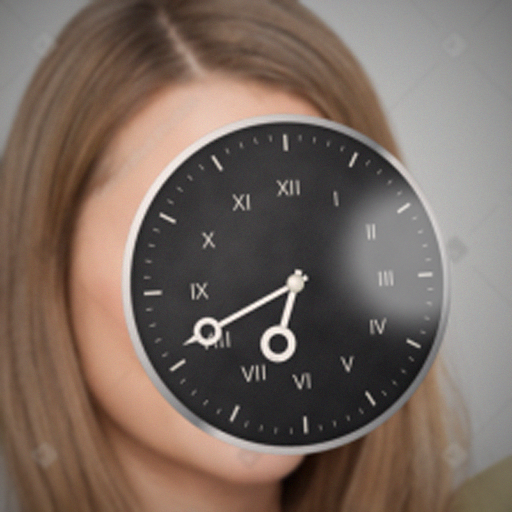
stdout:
6:41
